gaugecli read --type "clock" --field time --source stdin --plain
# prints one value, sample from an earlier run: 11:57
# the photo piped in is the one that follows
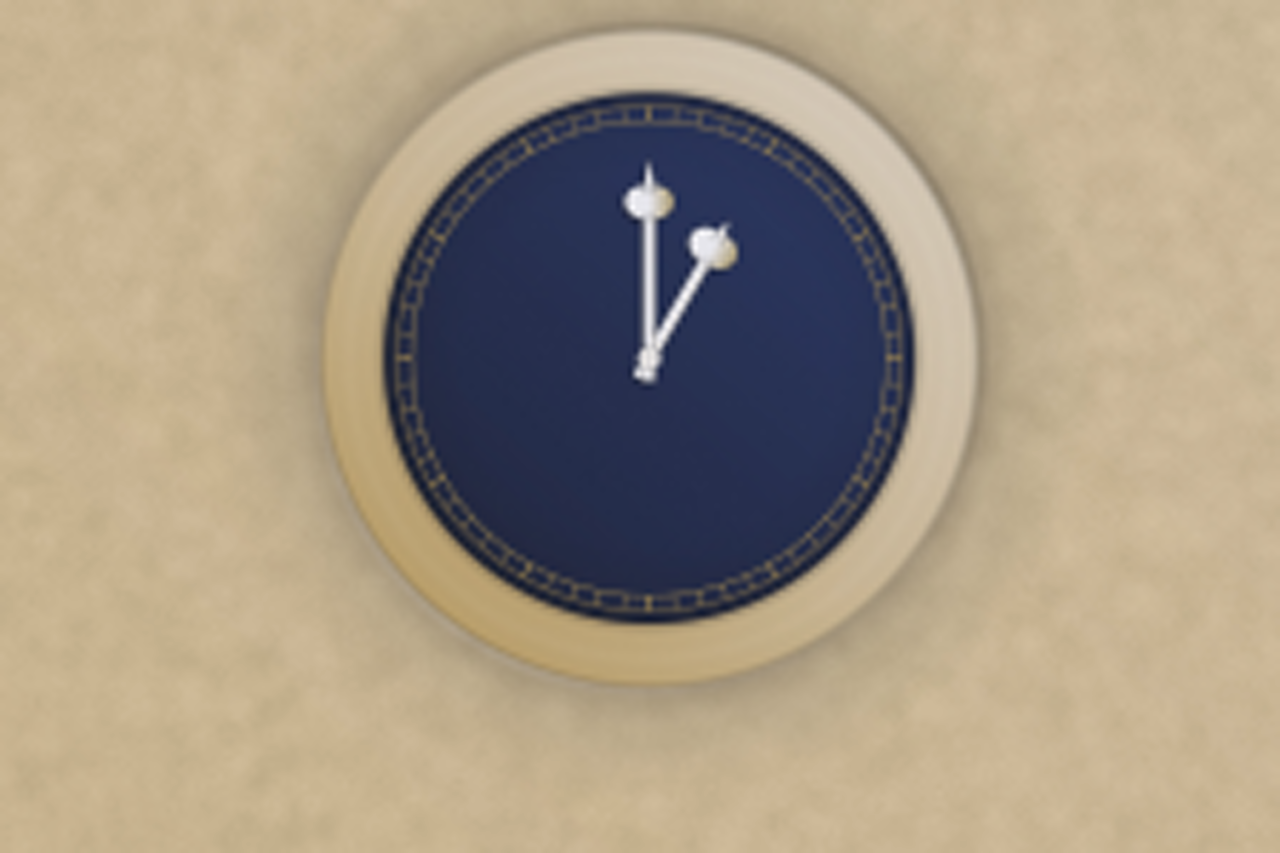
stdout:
1:00
